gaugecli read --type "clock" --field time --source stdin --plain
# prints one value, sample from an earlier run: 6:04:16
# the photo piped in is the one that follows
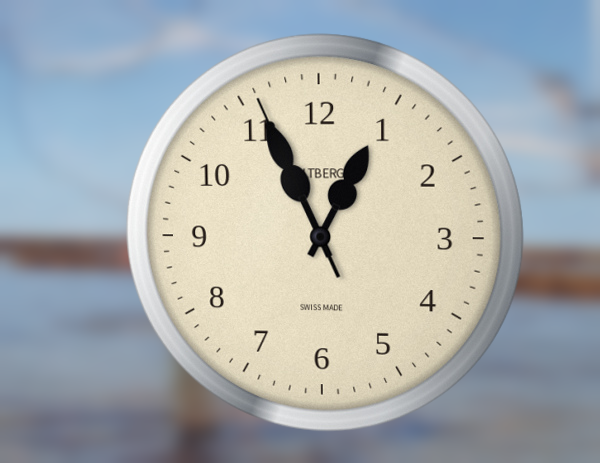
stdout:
12:55:56
